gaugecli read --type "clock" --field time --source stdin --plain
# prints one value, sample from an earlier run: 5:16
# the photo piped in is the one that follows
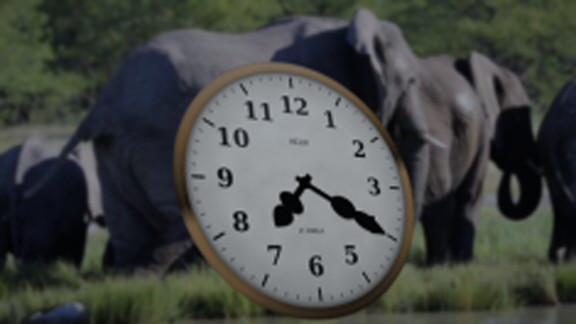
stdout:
7:20
